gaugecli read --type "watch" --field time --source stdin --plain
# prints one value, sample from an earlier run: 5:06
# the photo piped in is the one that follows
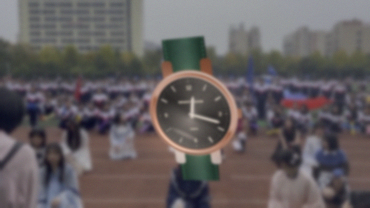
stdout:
12:18
